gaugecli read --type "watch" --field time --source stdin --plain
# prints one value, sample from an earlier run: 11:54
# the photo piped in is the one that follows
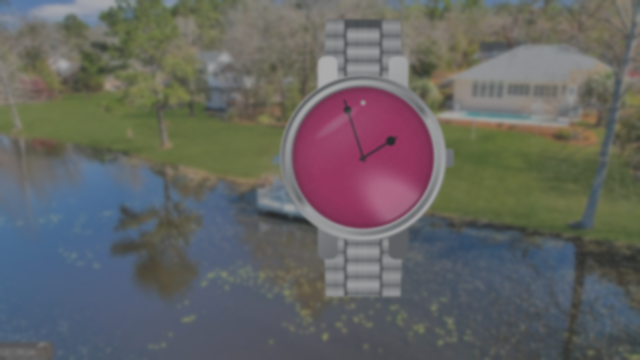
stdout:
1:57
